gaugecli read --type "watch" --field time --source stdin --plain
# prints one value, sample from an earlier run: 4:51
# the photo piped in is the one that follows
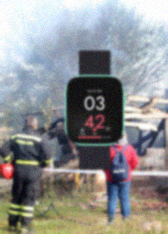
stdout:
3:42
